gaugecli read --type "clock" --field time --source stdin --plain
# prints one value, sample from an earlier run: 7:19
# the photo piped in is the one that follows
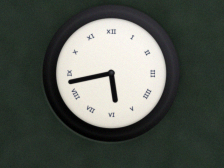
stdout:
5:43
